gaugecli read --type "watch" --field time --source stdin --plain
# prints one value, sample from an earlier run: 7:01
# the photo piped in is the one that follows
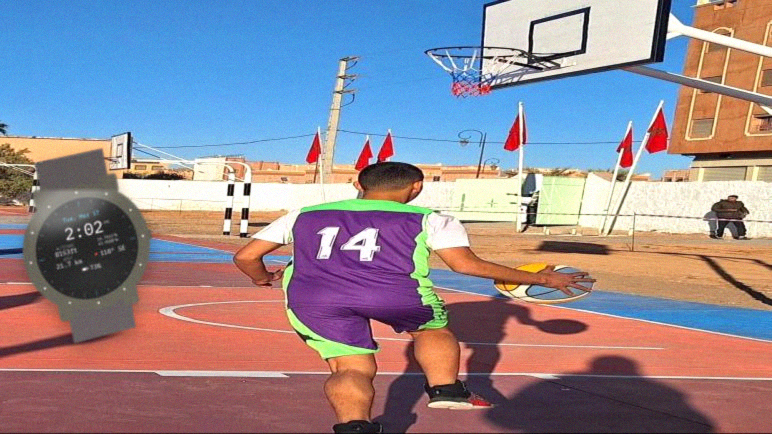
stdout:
2:02
